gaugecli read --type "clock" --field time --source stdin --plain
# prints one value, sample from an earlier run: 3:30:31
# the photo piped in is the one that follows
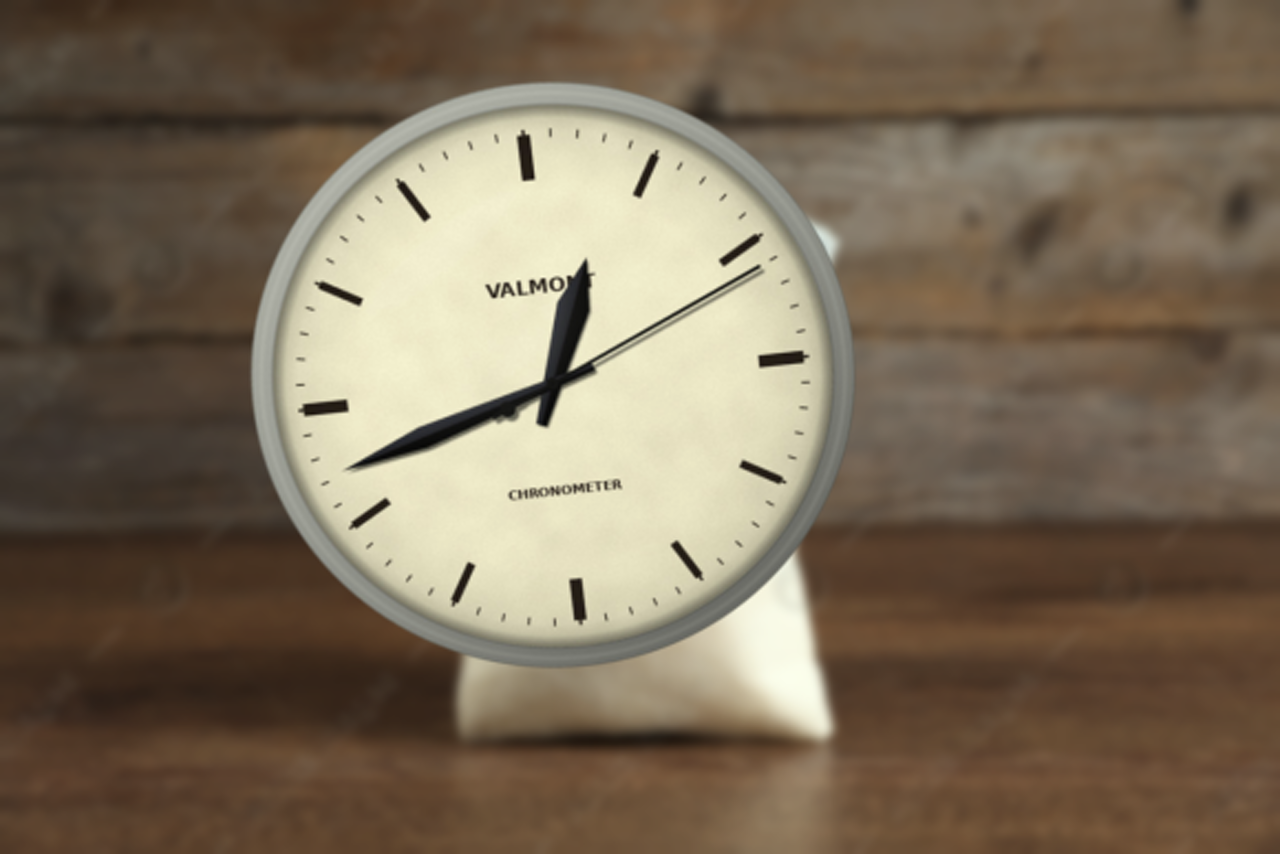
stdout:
12:42:11
